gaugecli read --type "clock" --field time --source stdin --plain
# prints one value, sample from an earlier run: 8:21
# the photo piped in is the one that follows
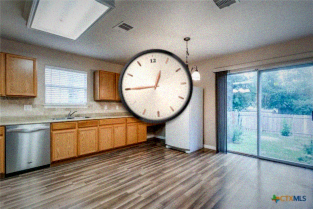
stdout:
12:45
